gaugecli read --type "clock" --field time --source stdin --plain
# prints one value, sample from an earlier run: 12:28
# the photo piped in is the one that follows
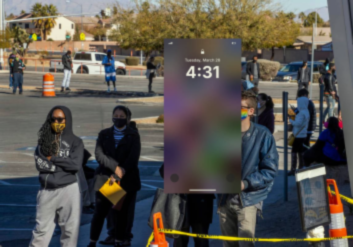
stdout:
4:31
